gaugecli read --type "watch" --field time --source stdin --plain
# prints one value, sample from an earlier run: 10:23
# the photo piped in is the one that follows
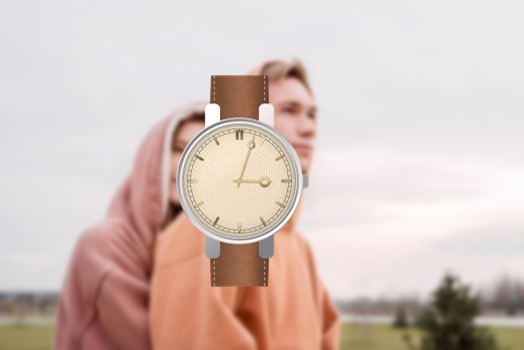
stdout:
3:03
